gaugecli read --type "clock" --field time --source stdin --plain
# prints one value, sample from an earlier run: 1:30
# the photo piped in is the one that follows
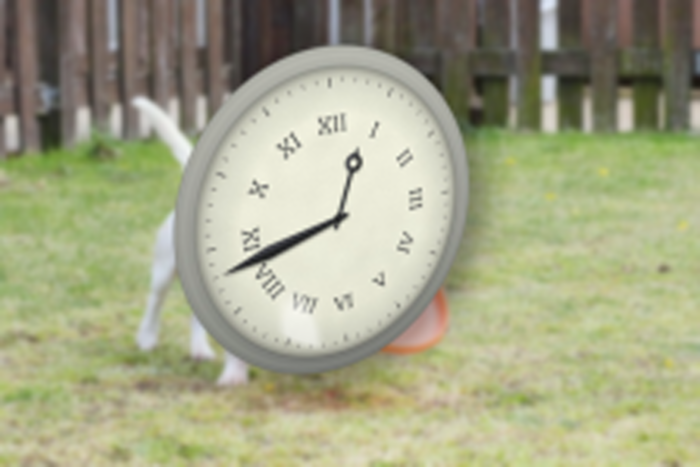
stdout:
12:43
